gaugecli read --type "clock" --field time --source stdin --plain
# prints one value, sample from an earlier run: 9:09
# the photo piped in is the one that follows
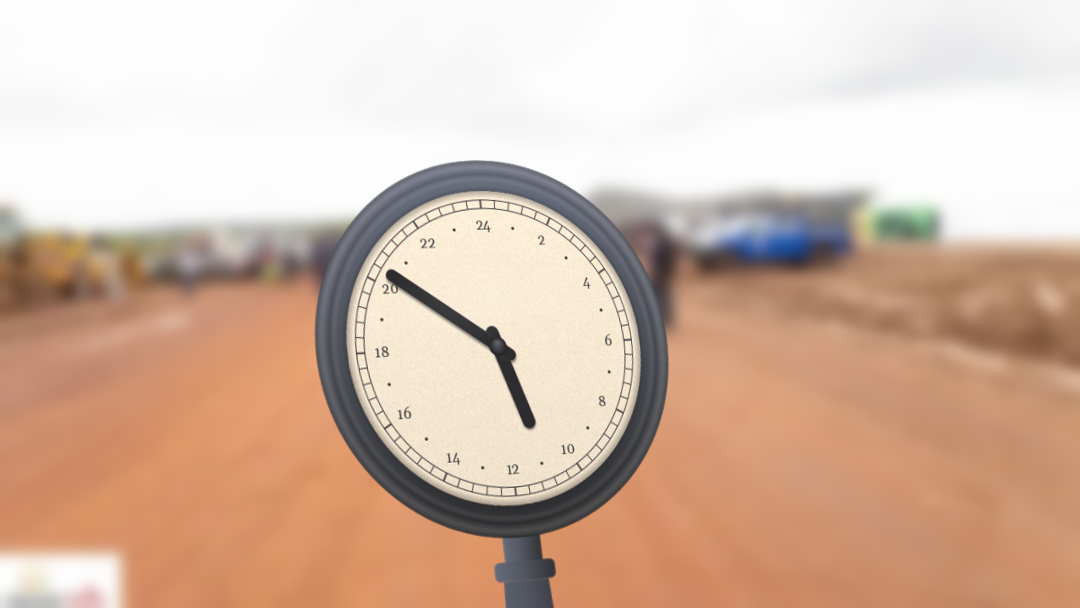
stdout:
10:51
